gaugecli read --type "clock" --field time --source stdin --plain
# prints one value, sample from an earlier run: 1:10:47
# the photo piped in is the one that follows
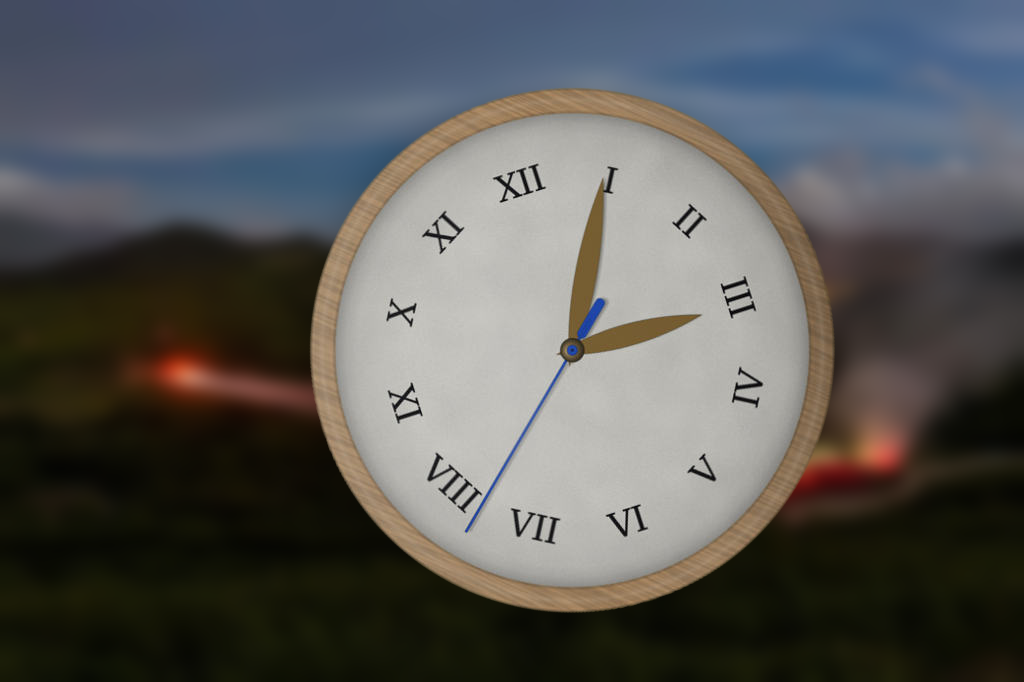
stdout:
3:04:38
